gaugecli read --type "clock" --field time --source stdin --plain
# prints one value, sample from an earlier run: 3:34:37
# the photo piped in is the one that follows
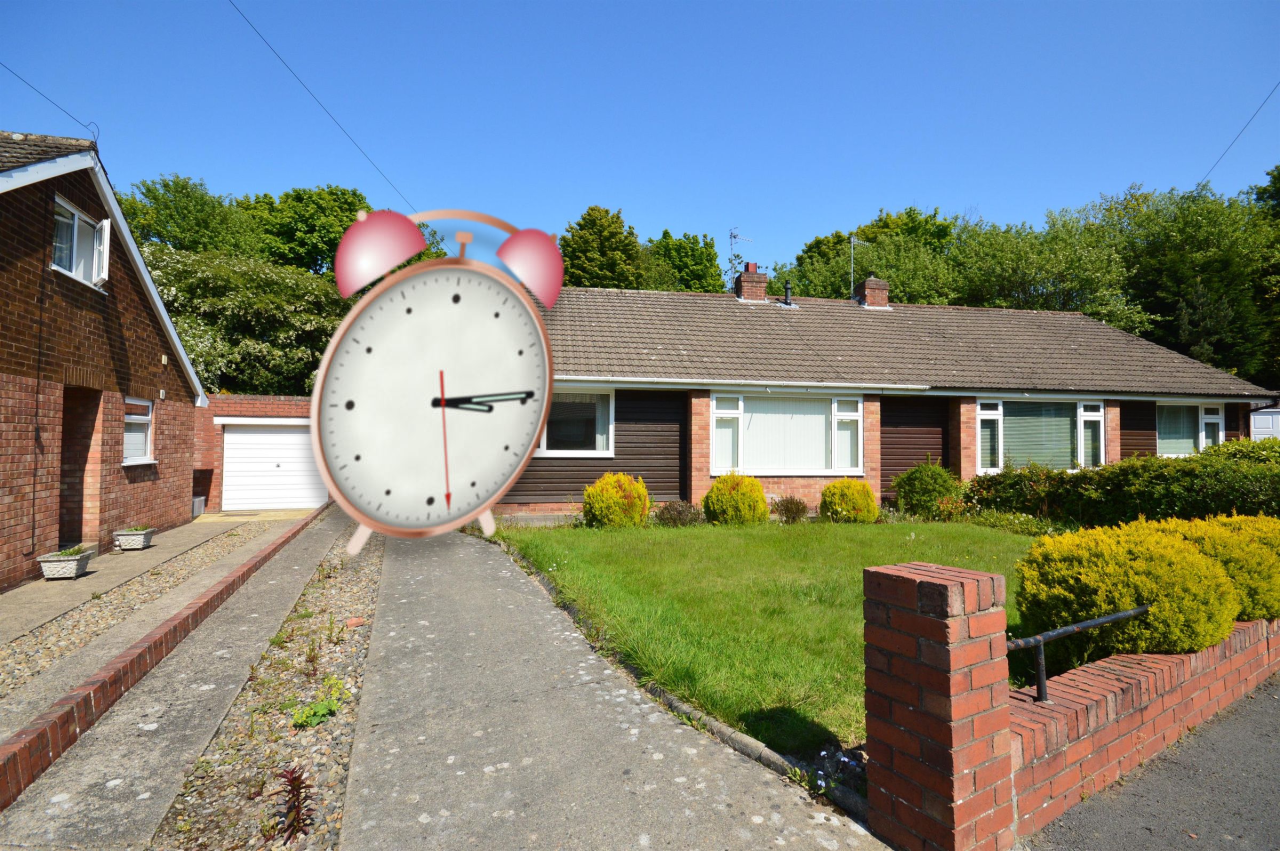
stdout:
3:14:28
